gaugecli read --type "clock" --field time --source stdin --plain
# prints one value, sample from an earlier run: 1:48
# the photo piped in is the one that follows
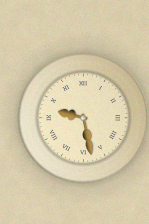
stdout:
9:28
